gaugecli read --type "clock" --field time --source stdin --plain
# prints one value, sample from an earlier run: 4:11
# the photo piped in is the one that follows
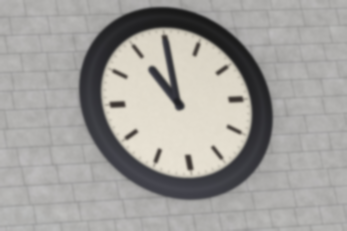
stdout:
11:00
